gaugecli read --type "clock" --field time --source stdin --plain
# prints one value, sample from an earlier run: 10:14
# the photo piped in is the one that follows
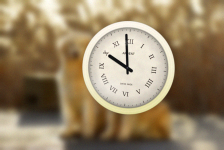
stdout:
9:59
